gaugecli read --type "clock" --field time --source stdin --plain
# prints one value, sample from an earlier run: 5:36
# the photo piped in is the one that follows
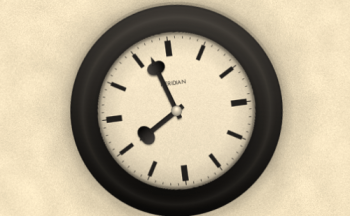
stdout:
7:57
